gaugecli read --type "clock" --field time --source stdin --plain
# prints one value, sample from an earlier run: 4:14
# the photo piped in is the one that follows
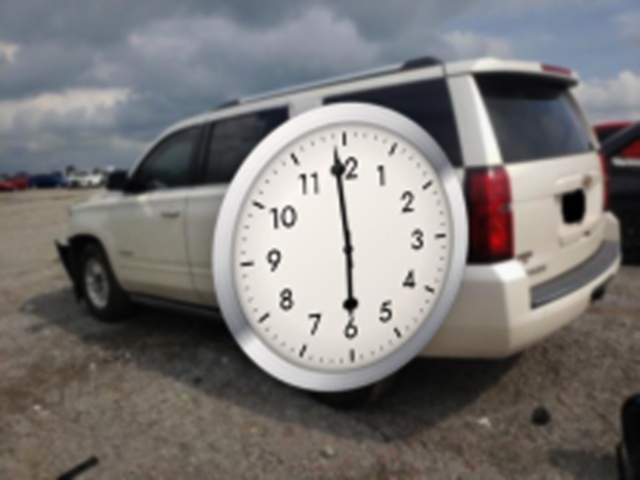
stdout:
5:59
